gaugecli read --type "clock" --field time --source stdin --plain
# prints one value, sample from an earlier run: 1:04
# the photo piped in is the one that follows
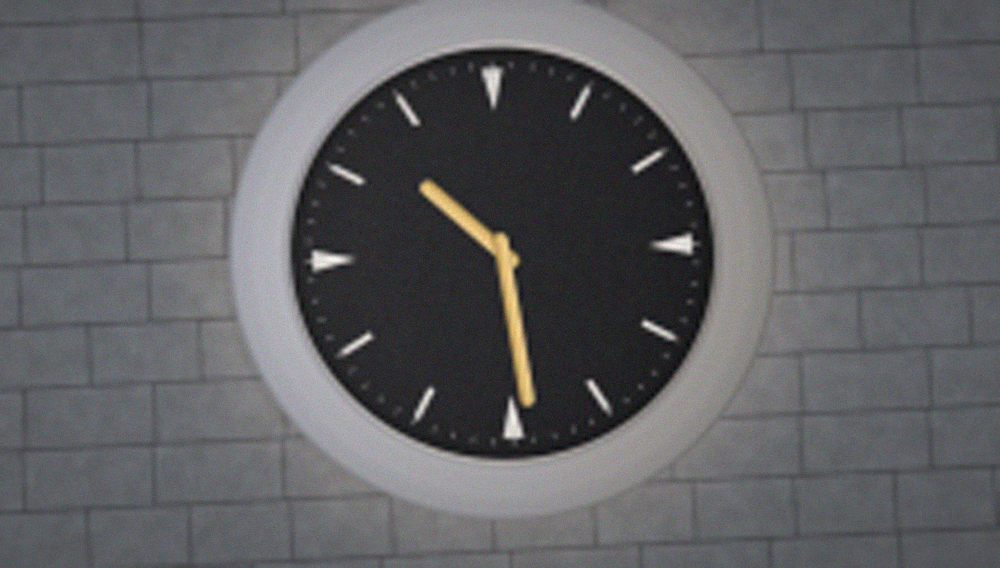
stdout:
10:29
